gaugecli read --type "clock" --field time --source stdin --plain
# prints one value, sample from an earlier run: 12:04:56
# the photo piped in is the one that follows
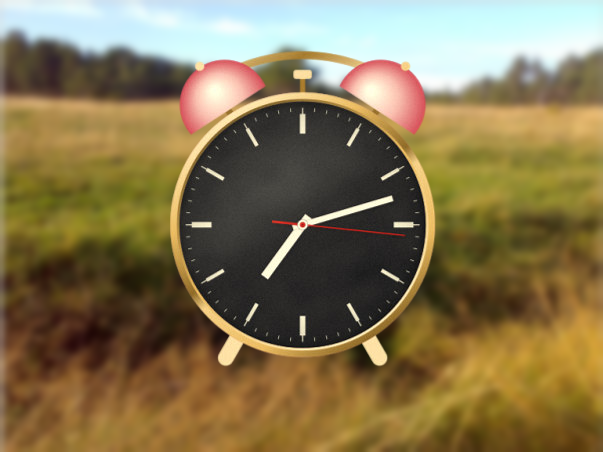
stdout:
7:12:16
